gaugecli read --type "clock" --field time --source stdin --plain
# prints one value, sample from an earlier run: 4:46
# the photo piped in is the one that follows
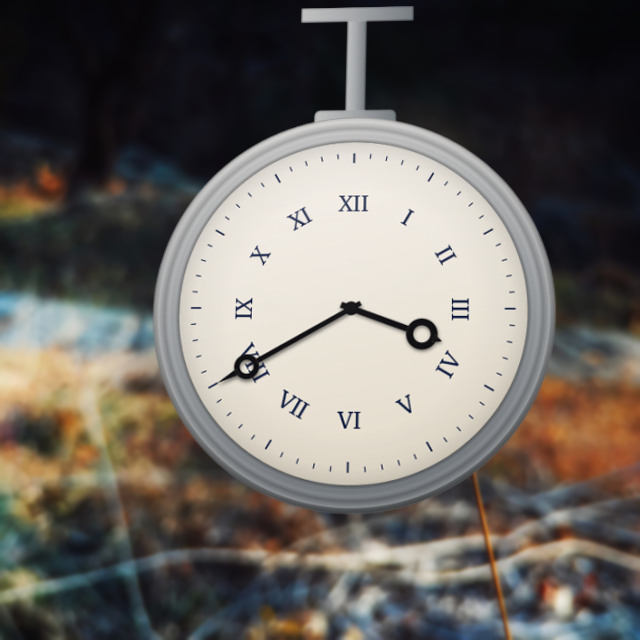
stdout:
3:40
